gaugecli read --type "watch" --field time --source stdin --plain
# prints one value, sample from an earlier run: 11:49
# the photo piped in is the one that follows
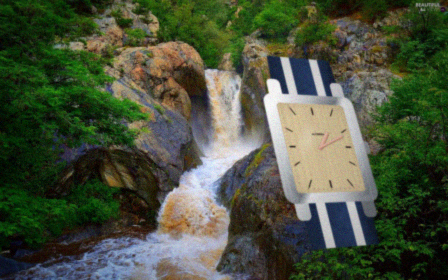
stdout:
1:11
